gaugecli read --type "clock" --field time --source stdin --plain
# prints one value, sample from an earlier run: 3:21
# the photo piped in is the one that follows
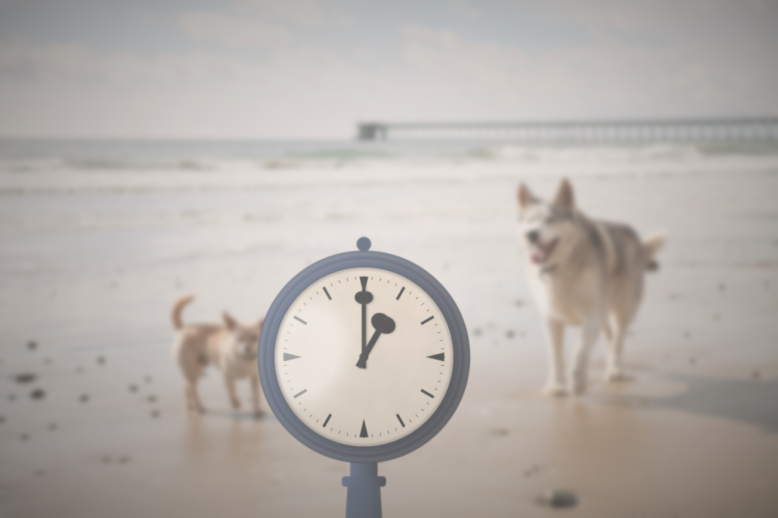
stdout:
1:00
